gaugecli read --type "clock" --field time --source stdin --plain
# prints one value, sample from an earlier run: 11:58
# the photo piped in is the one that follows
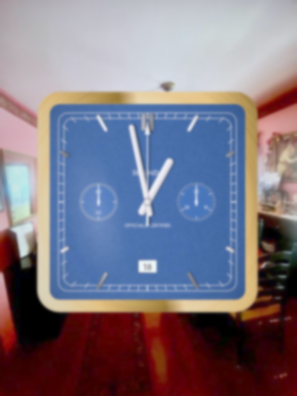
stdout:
12:58
